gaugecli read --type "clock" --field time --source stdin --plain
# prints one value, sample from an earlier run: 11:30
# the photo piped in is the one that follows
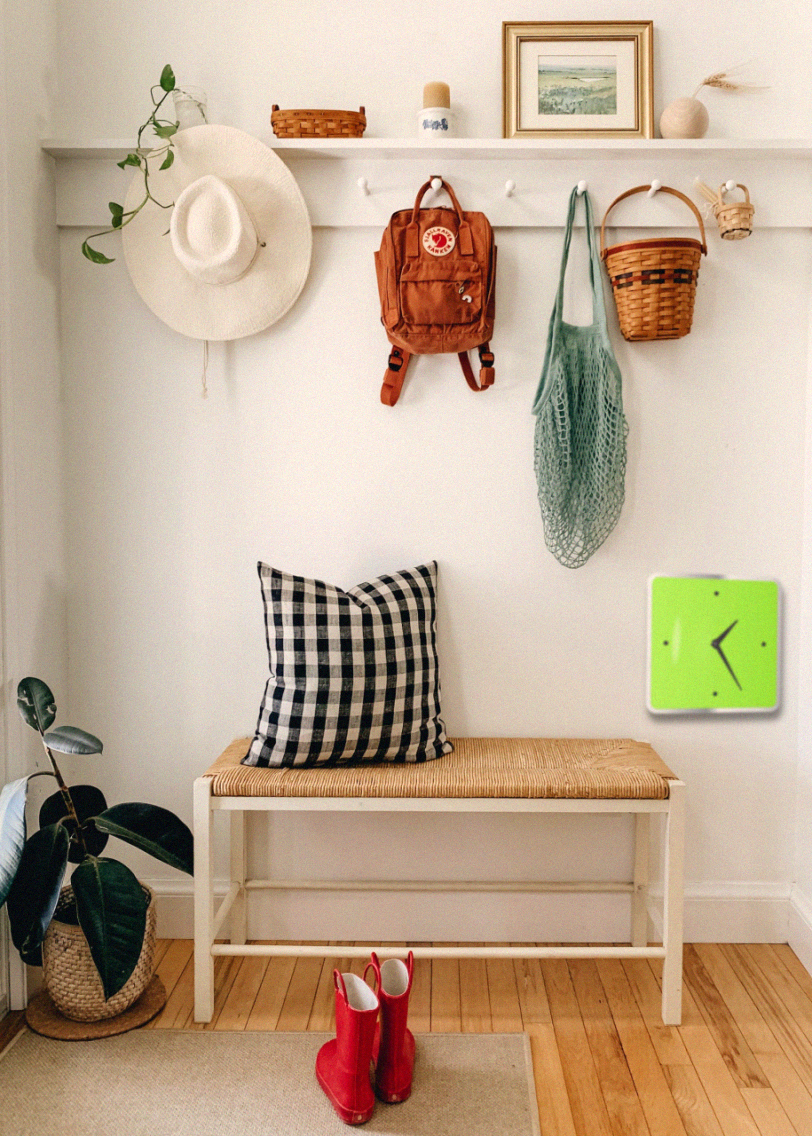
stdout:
1:25
